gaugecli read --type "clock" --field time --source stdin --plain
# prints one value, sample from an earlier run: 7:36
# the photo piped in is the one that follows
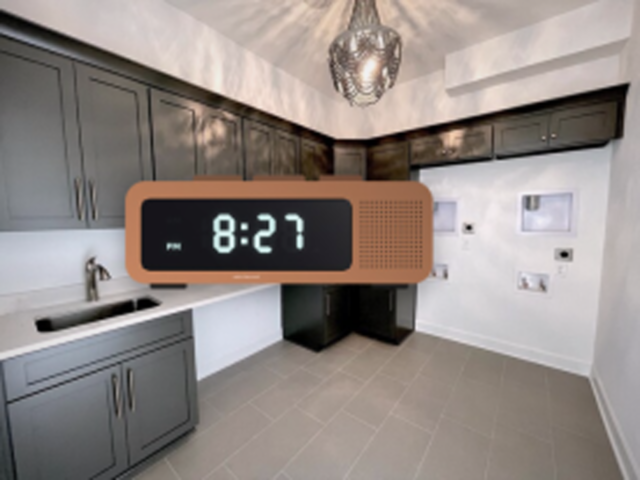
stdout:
8:27
